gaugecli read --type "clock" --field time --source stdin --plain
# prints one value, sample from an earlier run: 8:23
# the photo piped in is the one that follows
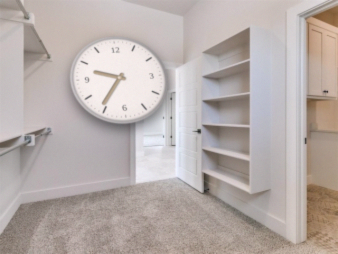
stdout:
9:36
